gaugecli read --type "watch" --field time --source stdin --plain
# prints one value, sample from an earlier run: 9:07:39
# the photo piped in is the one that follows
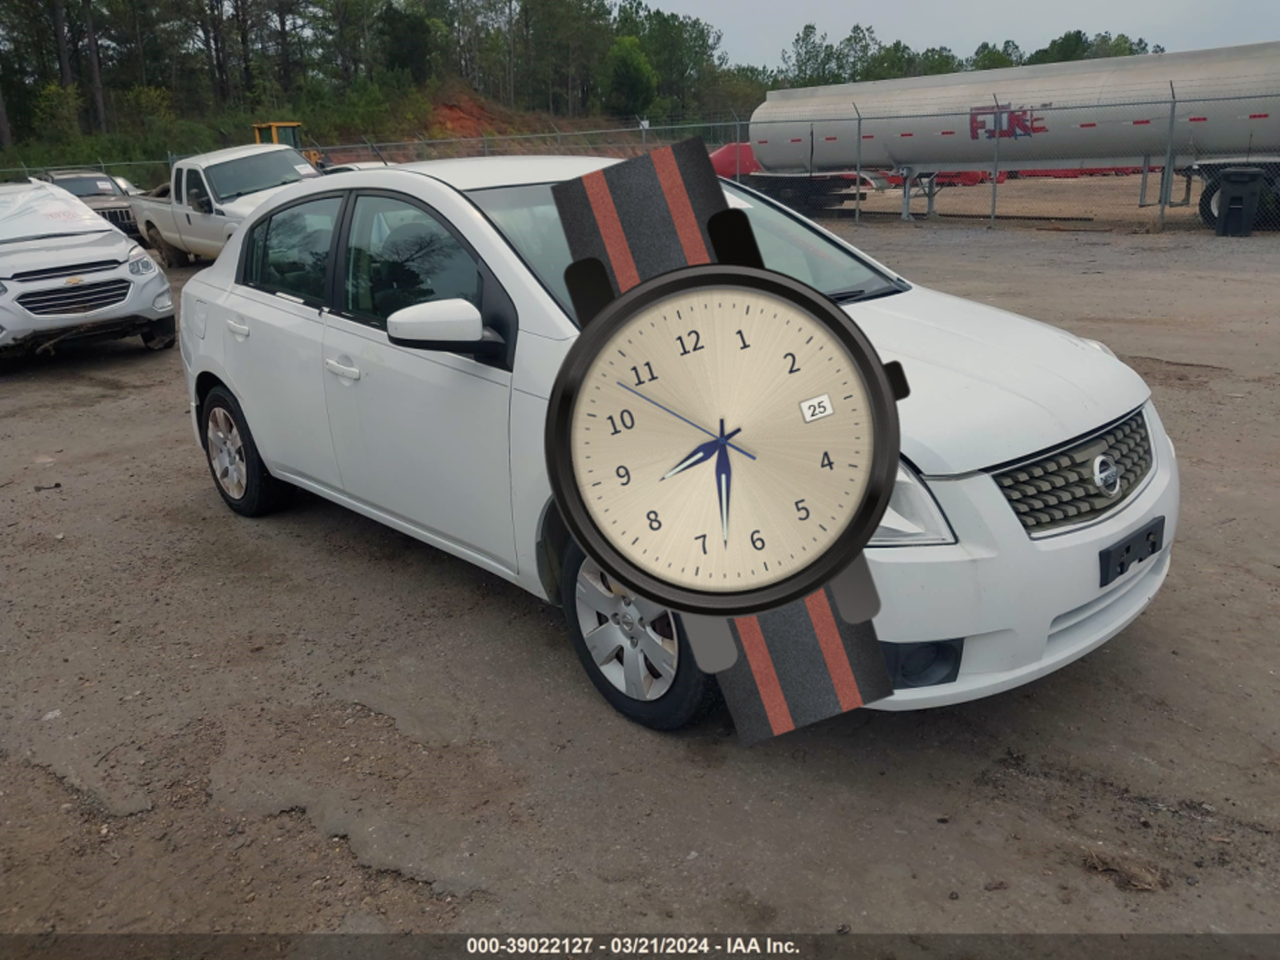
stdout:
8:32:53
